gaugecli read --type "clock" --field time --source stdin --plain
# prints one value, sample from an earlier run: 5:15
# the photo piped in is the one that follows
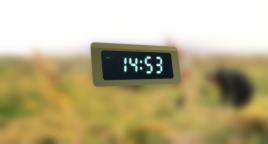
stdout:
14:53
